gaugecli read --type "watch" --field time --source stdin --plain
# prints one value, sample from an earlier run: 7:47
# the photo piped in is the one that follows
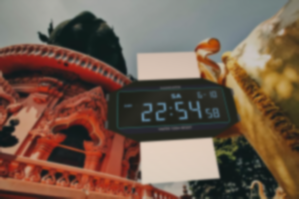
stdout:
22:54
